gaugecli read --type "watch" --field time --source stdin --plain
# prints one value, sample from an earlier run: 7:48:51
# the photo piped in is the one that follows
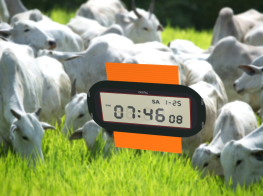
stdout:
7:46:08
